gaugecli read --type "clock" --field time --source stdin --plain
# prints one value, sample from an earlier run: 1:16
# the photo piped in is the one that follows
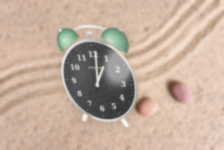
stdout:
1:01
